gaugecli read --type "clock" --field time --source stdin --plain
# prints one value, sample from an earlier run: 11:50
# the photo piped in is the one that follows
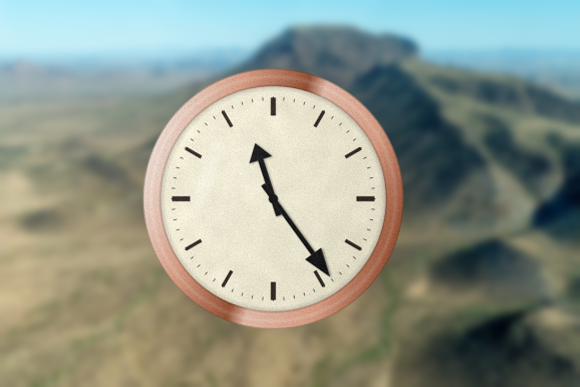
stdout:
11:24
